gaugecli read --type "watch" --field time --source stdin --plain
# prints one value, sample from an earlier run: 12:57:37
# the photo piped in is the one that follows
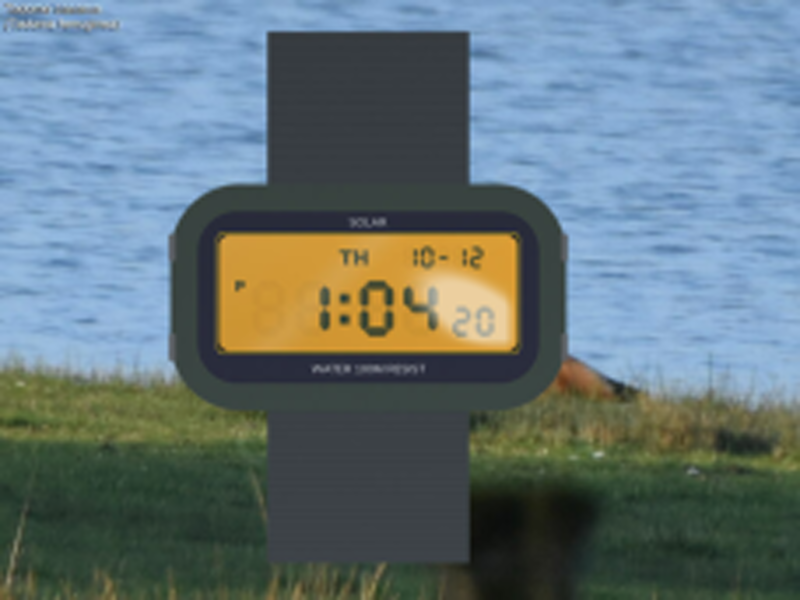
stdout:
1:04:20
